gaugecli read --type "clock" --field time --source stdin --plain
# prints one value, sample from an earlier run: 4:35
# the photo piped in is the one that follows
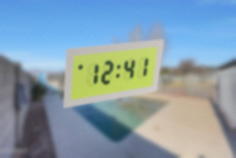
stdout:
12:41
